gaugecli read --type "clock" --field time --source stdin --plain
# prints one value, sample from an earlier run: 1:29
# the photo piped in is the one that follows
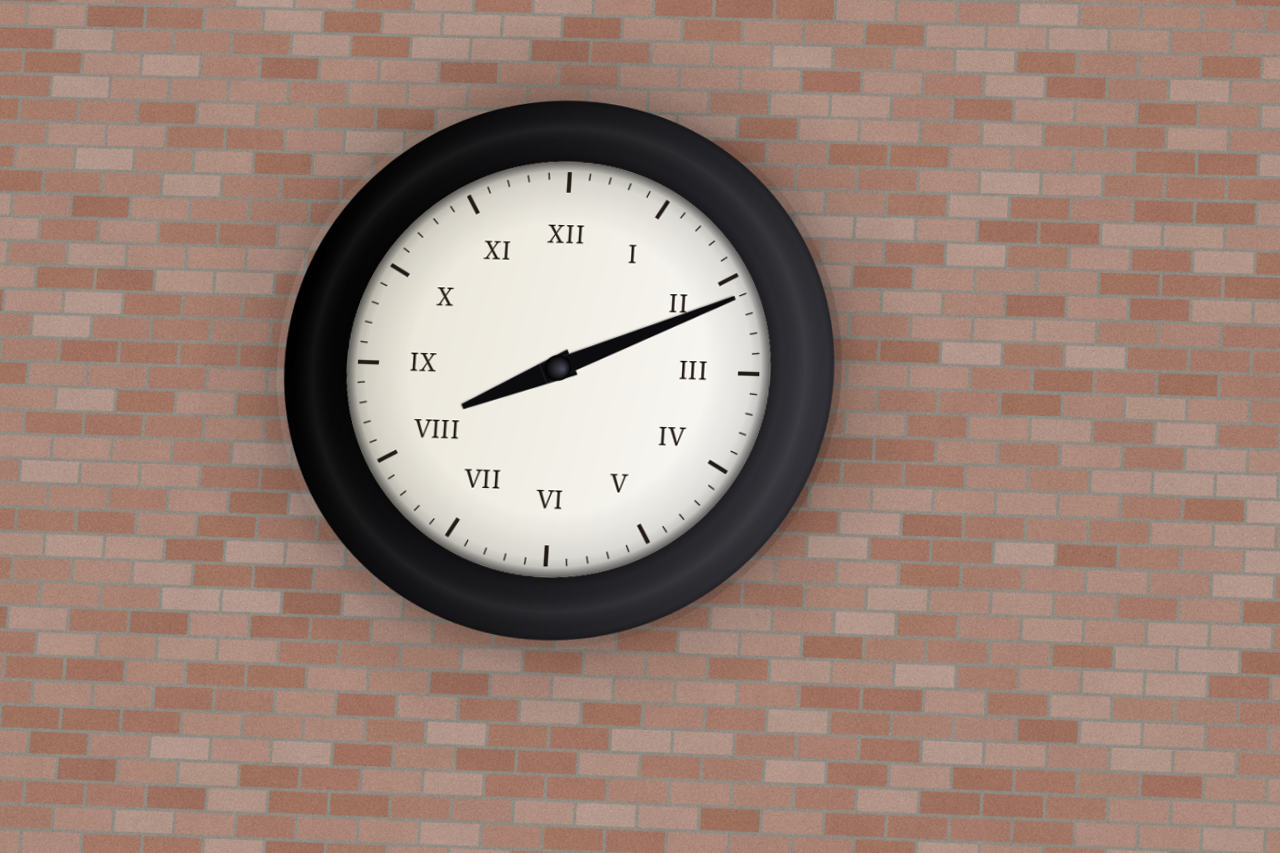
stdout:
8:11
